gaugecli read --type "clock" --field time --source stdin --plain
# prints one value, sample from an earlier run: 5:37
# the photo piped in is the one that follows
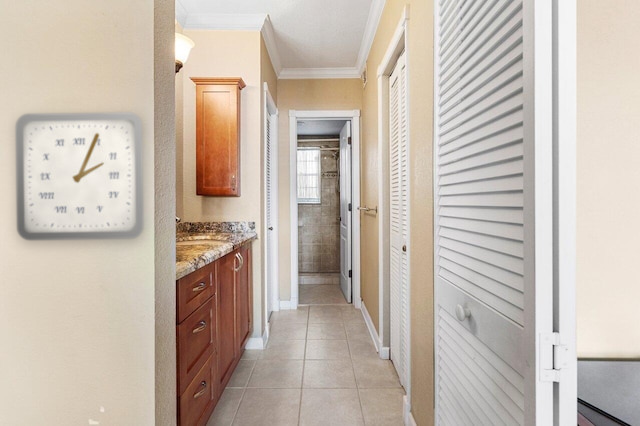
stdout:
2:04
